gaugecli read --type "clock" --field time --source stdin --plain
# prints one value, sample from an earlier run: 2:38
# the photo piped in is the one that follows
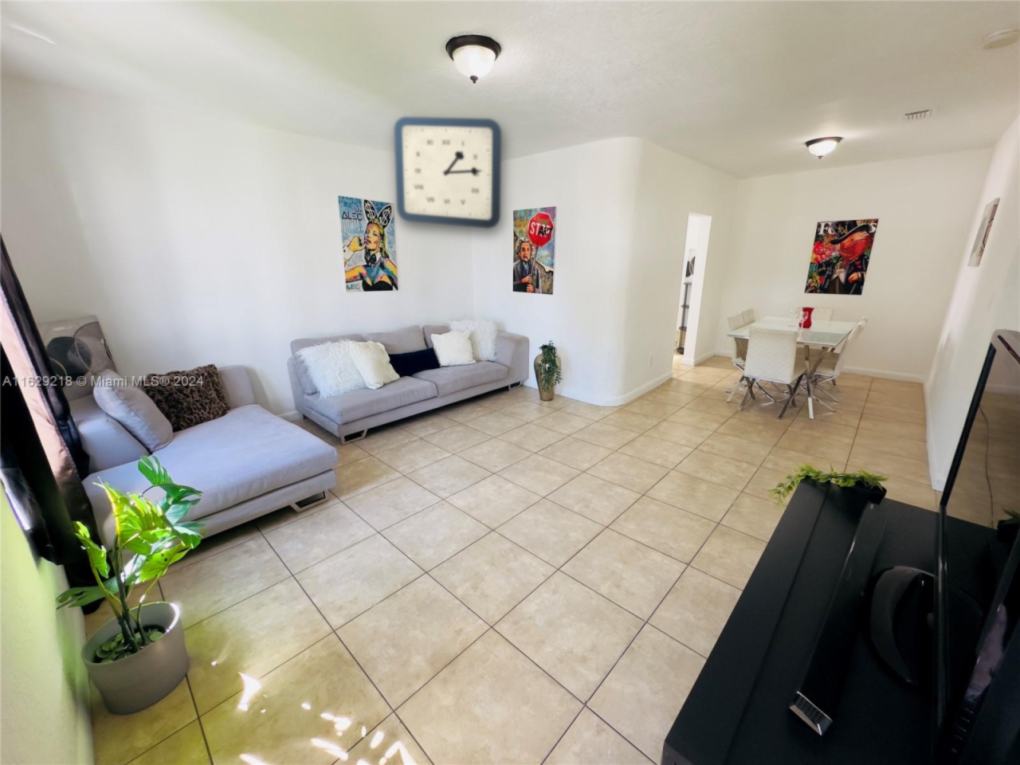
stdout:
1:14
